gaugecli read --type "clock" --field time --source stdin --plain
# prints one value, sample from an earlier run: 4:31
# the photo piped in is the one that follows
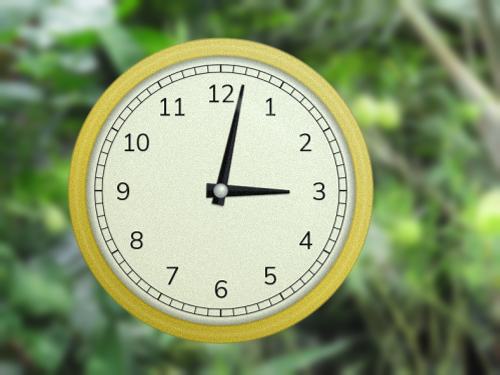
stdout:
3:02
